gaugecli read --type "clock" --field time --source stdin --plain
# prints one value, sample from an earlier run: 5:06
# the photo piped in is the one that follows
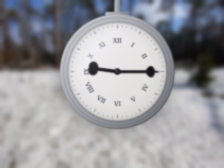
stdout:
9:15
